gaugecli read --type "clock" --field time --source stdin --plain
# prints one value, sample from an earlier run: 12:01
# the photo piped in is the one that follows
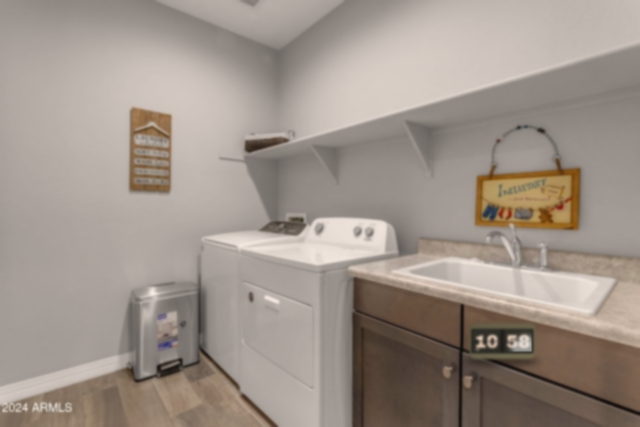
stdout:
10:58
